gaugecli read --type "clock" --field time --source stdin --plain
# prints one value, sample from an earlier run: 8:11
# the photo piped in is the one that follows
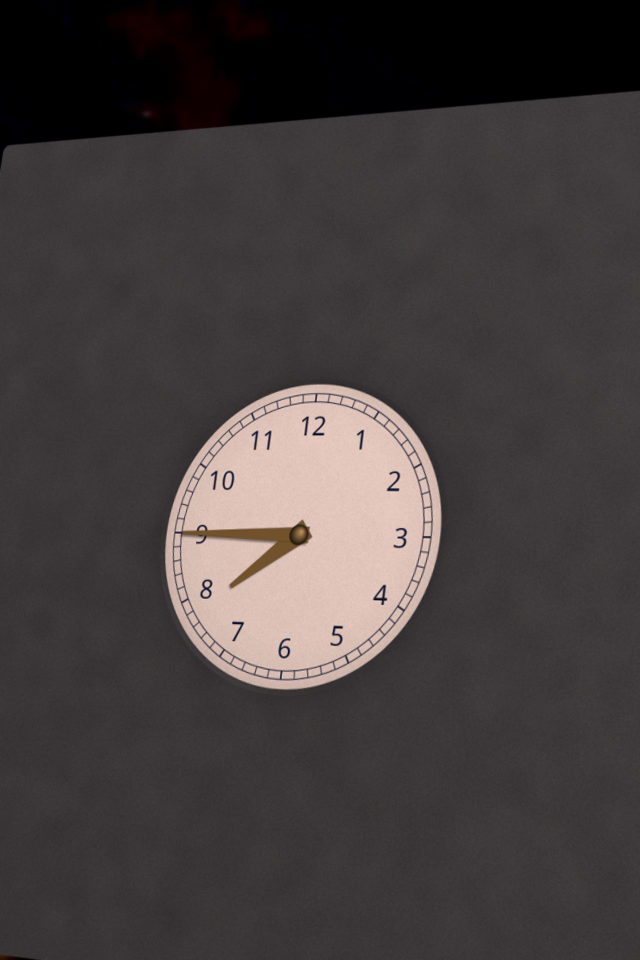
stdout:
7:45
